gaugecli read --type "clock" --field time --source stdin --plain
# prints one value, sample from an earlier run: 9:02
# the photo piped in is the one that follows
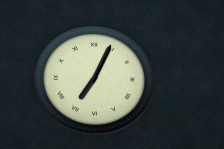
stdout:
7:04
